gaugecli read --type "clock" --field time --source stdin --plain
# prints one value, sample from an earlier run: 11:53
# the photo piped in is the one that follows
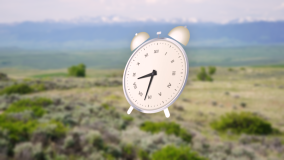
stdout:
8:32
